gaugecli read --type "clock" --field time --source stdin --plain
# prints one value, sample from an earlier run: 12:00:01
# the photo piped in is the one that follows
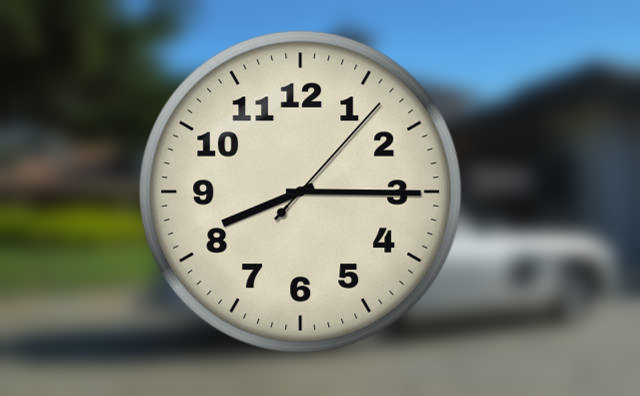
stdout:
8:15:07
